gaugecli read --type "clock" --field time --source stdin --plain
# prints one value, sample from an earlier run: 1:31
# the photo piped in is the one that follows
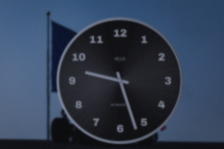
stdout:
9:27
